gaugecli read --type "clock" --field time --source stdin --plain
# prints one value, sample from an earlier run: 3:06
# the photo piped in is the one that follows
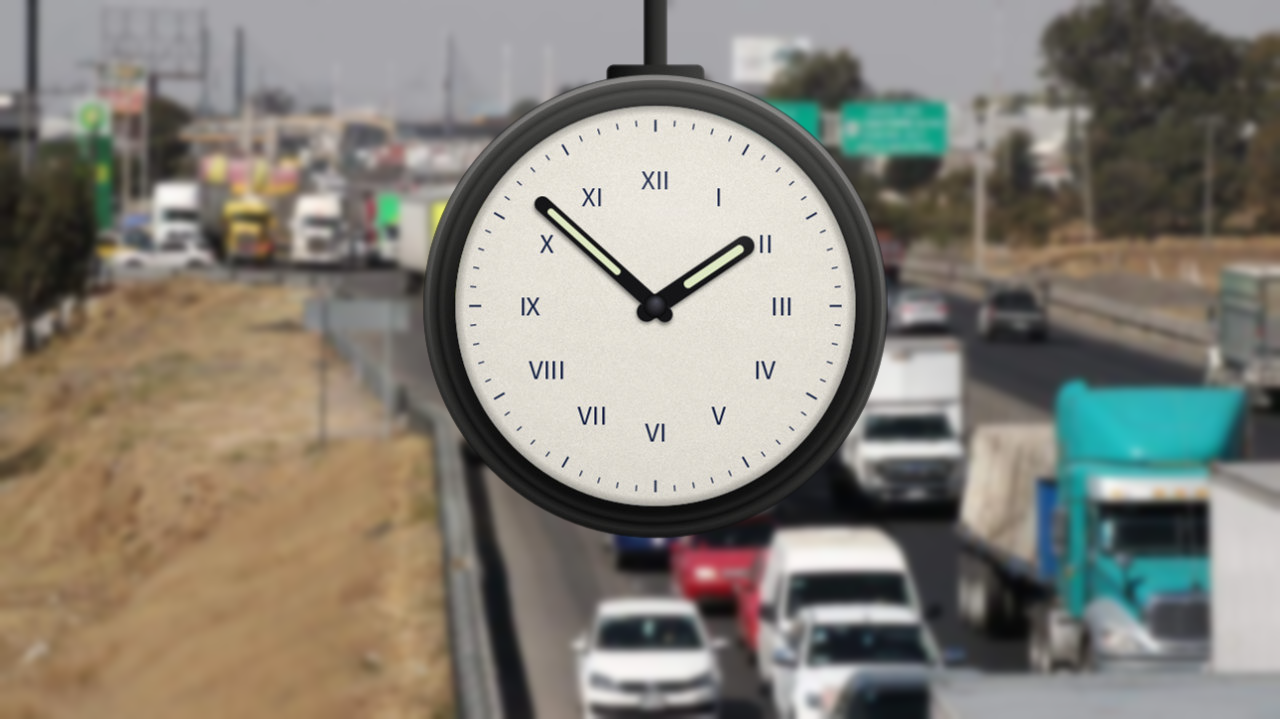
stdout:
1:52
